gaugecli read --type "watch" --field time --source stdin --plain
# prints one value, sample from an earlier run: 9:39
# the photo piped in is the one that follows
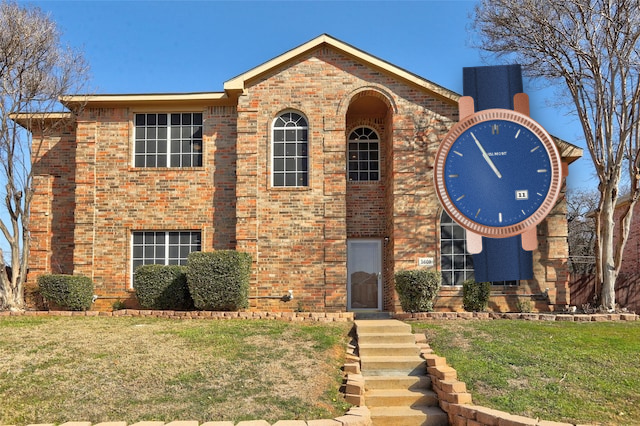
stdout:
10:55
